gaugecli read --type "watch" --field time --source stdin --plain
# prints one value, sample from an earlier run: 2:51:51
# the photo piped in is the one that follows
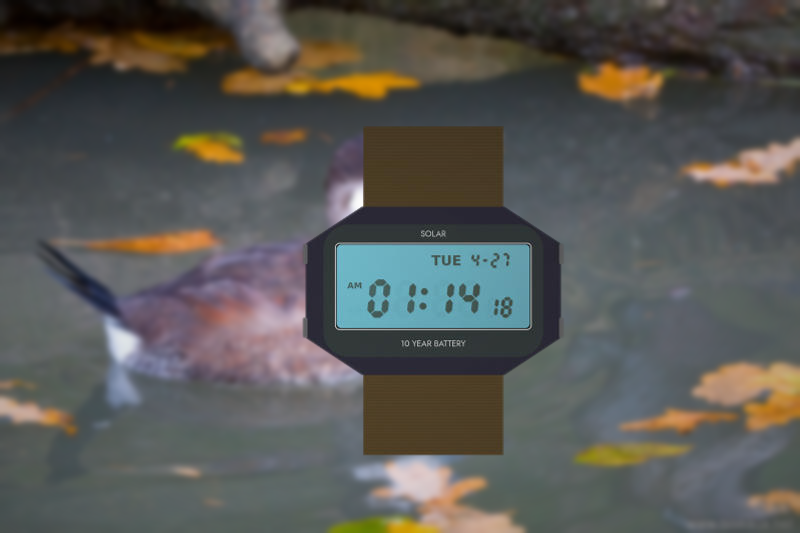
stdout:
1:14:18
